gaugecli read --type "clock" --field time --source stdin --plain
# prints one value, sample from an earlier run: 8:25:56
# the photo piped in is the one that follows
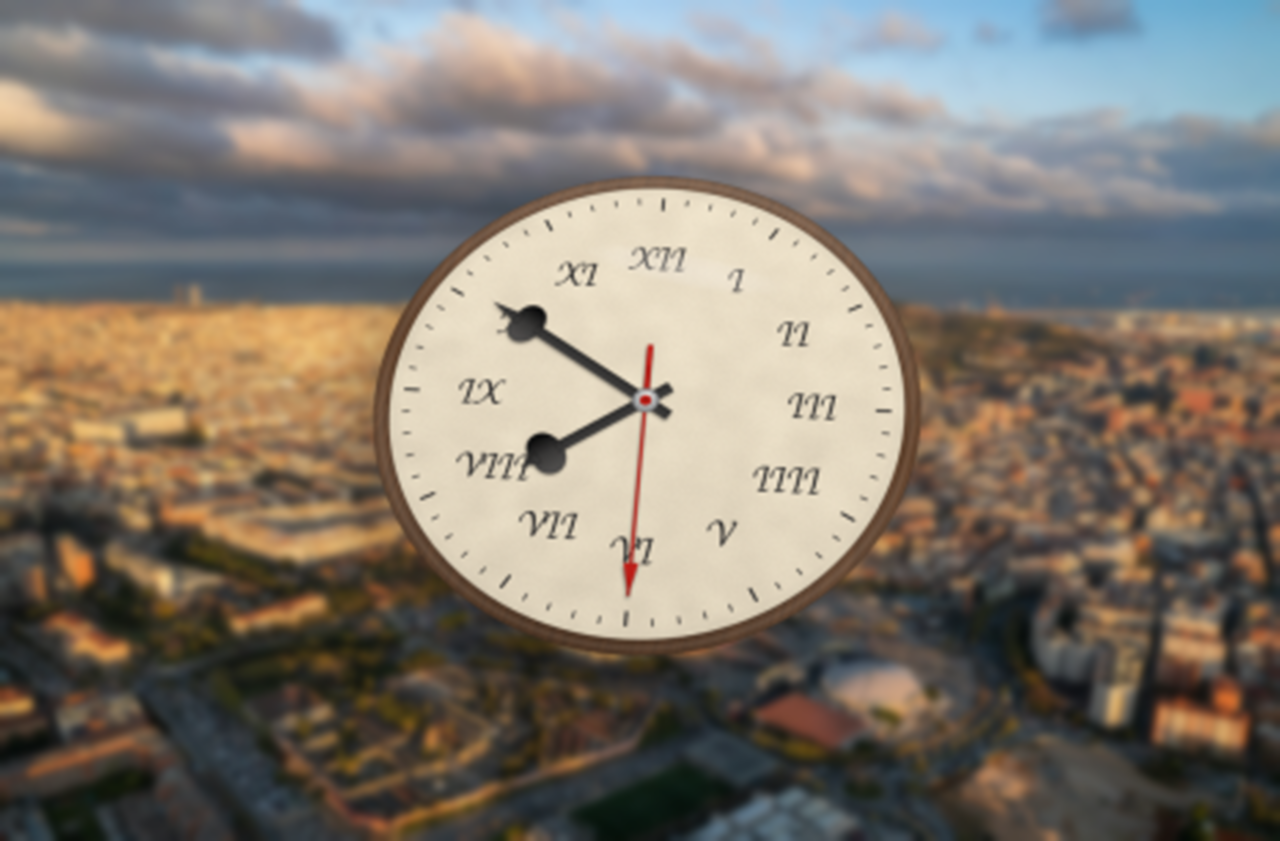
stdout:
7:50:30
